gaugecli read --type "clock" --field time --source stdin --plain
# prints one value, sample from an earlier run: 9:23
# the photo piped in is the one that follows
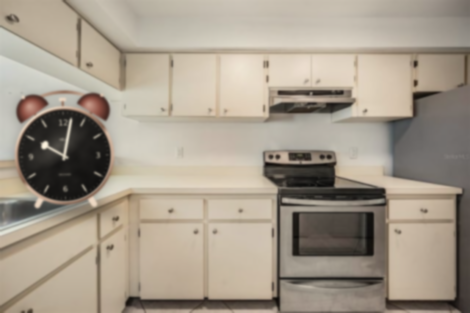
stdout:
10:02
